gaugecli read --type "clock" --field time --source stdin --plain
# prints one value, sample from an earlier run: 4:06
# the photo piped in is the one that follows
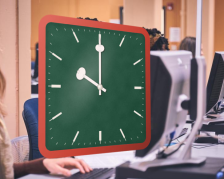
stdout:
10:00
